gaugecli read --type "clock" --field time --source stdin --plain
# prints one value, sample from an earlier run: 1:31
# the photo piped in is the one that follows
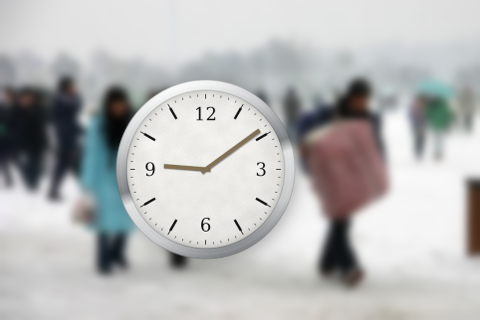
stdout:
9:09
